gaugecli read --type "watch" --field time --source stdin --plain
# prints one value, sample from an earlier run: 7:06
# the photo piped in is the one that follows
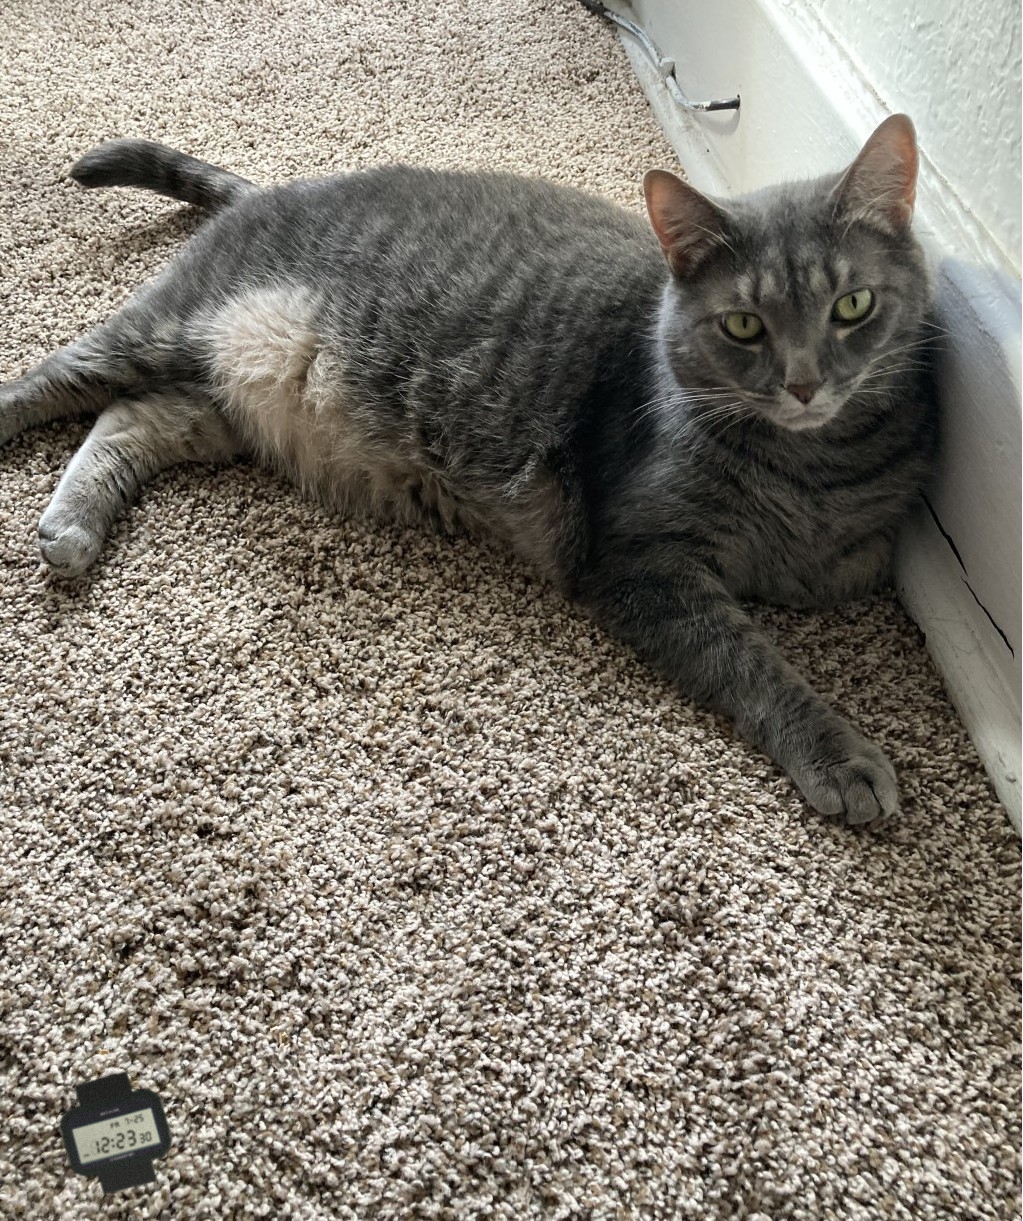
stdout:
12:23
